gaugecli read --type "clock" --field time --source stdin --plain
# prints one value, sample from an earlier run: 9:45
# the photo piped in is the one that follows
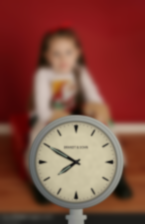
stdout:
7:50
